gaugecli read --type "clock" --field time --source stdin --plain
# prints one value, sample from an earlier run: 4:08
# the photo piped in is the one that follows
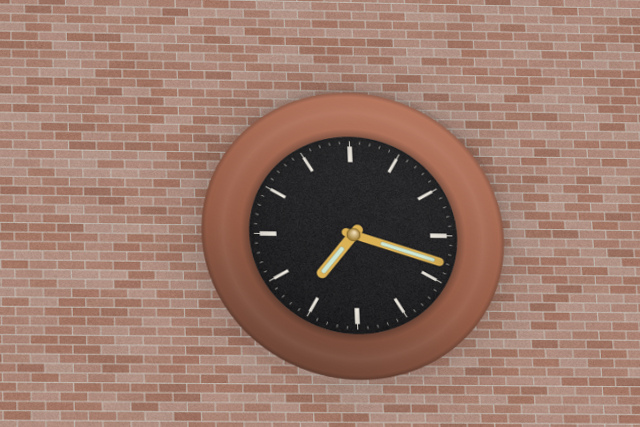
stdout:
7:18
